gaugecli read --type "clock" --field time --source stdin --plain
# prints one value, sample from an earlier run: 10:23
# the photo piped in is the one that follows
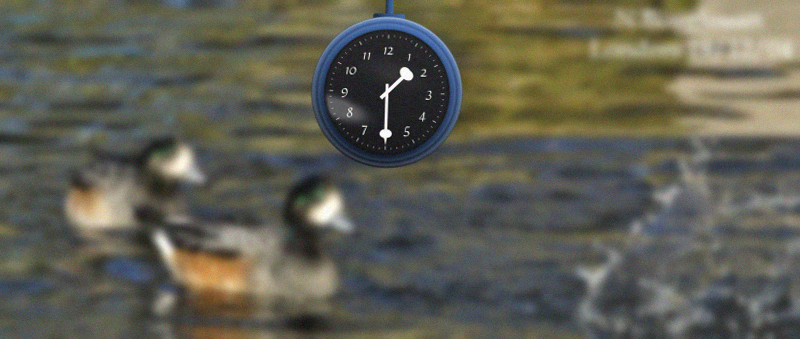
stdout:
1:30
